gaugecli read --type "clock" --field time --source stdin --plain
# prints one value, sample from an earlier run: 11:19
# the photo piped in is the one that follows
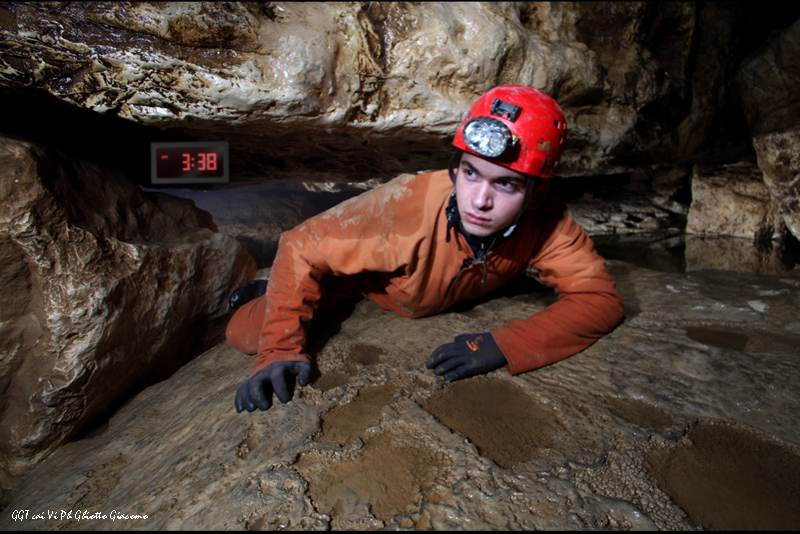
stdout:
3:38
